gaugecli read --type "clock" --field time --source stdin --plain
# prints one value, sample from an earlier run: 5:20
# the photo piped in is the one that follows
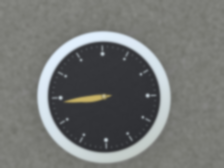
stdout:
8:44
